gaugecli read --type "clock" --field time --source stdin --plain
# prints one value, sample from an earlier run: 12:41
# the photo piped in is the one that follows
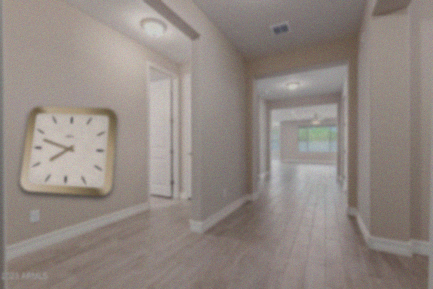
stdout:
7:48
